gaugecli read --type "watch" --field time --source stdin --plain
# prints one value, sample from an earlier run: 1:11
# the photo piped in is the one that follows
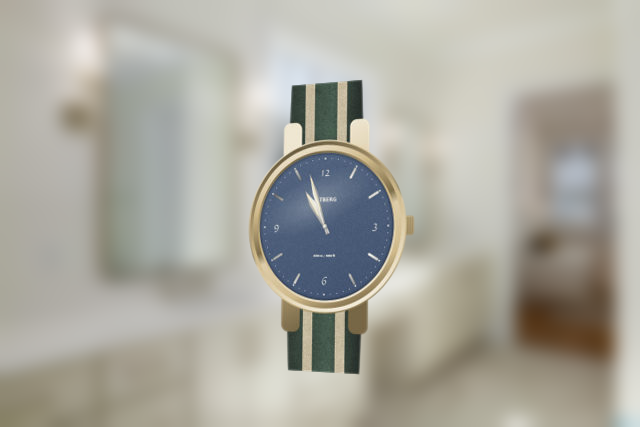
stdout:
10:57
